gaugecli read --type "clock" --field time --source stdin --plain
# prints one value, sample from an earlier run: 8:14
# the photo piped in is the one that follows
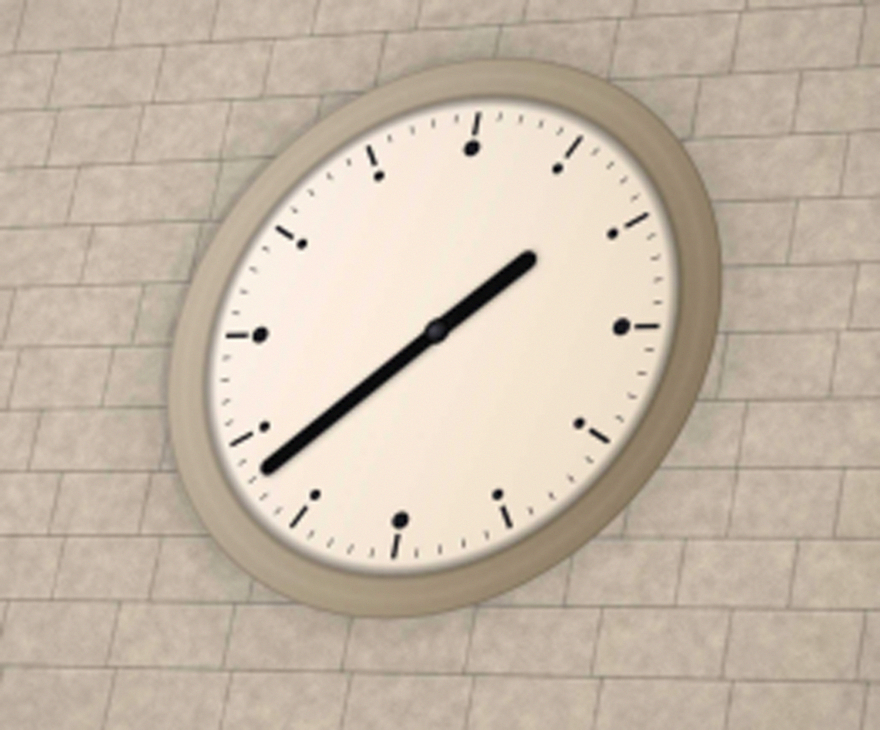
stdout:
1:38
